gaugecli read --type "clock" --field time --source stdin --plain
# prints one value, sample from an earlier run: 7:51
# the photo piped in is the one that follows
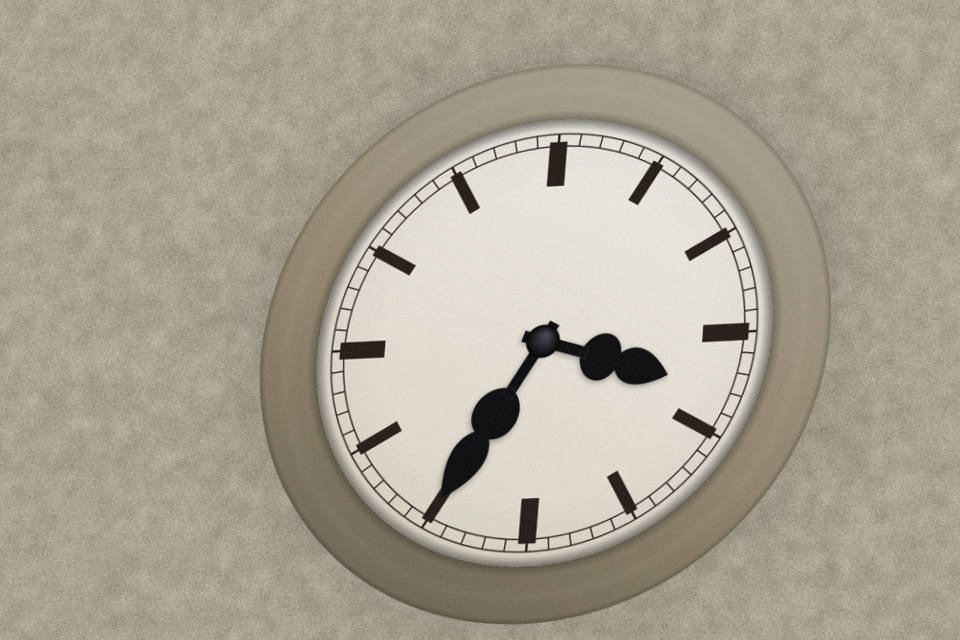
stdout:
3:35
